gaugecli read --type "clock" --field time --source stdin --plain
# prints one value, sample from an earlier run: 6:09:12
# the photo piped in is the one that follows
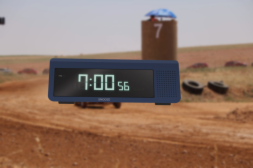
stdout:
7:00:56
